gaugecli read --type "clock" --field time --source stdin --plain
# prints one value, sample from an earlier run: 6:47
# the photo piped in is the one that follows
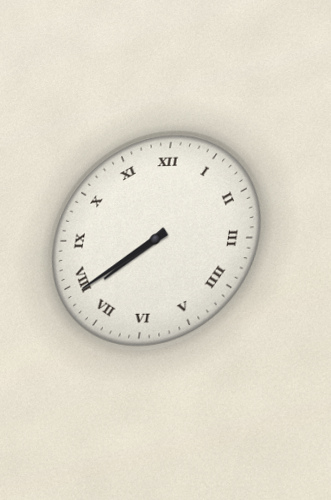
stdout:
7:39
